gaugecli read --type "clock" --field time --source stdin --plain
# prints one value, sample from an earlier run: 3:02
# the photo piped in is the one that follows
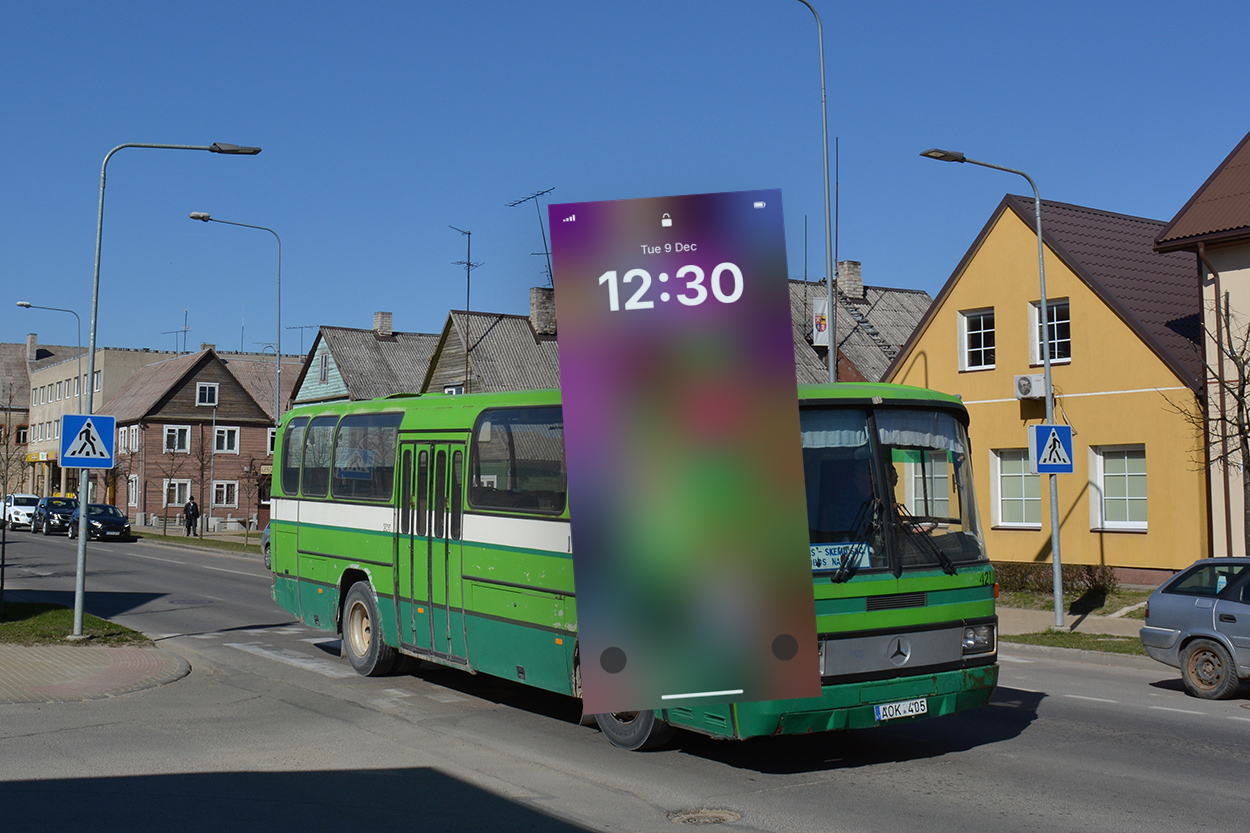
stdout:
12:30
